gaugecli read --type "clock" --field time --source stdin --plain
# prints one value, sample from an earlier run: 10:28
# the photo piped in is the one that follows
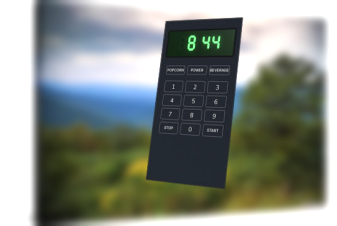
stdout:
8:44
